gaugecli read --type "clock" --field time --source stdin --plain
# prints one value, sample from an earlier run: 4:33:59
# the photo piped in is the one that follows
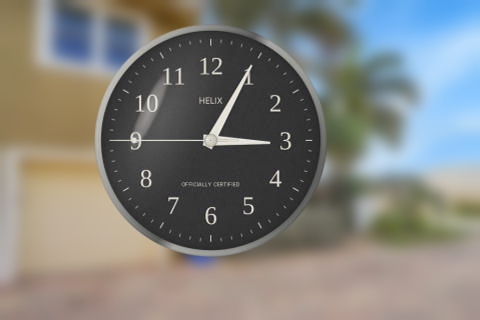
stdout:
3:04:45
